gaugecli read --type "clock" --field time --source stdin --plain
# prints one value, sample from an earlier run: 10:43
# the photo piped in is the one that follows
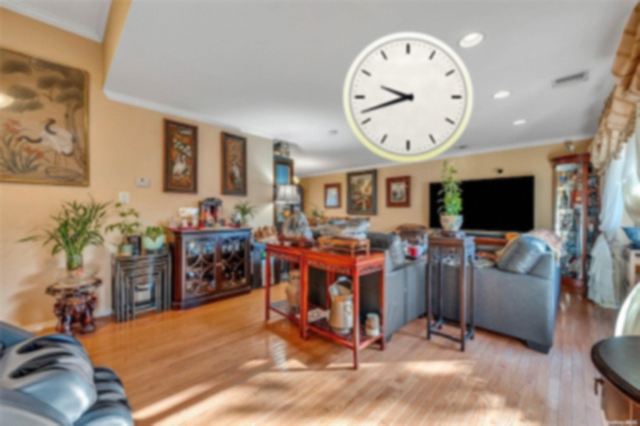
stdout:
9:42
